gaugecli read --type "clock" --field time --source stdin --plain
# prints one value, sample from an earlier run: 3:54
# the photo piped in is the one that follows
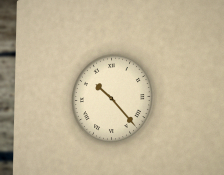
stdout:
10:23
